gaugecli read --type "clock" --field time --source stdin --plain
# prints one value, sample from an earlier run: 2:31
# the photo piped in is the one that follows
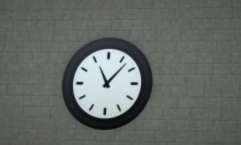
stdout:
11:07
